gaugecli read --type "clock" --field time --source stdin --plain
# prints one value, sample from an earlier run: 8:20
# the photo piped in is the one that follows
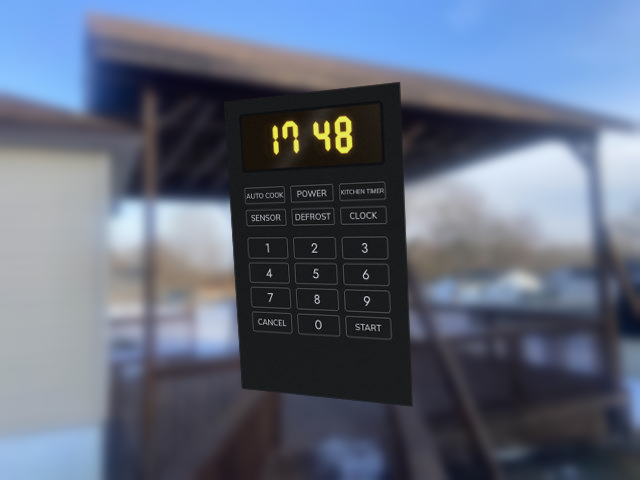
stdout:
17:48
